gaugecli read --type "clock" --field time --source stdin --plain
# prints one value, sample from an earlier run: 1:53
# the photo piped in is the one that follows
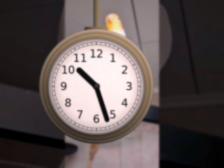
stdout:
10:27
